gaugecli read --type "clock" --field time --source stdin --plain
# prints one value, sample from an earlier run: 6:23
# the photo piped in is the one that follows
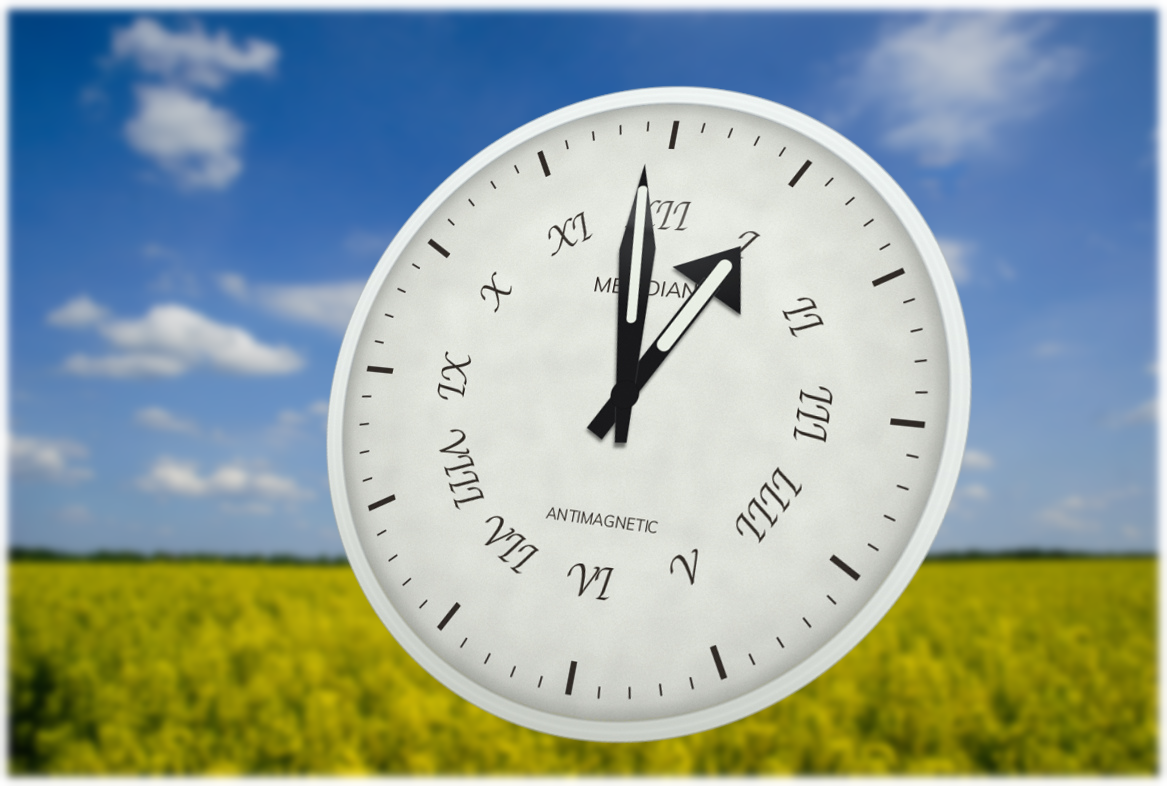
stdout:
12:59
